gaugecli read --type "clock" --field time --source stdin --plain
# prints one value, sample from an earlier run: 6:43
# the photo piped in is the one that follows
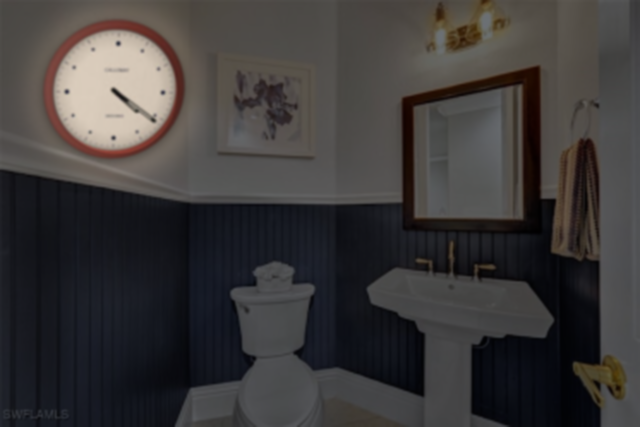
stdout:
4:21
